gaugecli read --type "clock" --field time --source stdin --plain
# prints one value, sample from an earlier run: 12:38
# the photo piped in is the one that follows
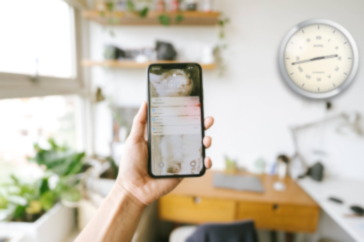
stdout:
2:43
